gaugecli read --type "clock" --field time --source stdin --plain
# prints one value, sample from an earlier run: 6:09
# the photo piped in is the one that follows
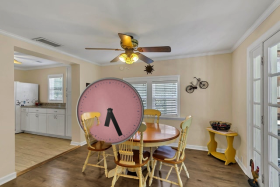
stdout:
6:26
